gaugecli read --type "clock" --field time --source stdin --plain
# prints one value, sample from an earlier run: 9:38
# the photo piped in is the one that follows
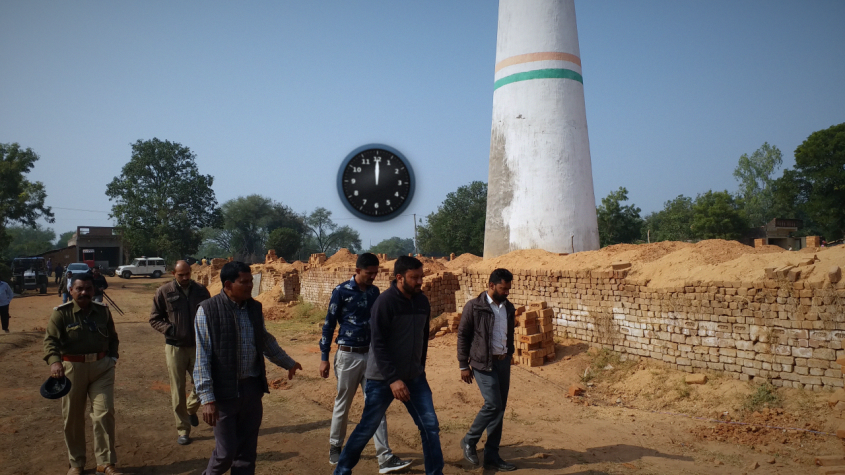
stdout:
12:00
